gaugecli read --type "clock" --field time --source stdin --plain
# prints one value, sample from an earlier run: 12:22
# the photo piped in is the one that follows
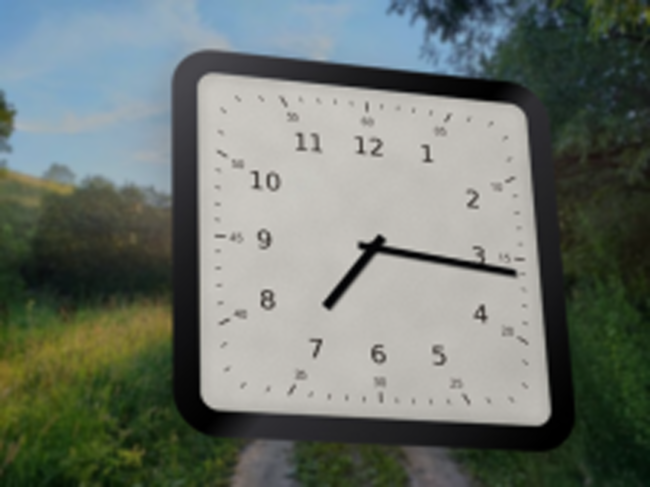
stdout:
7:16
